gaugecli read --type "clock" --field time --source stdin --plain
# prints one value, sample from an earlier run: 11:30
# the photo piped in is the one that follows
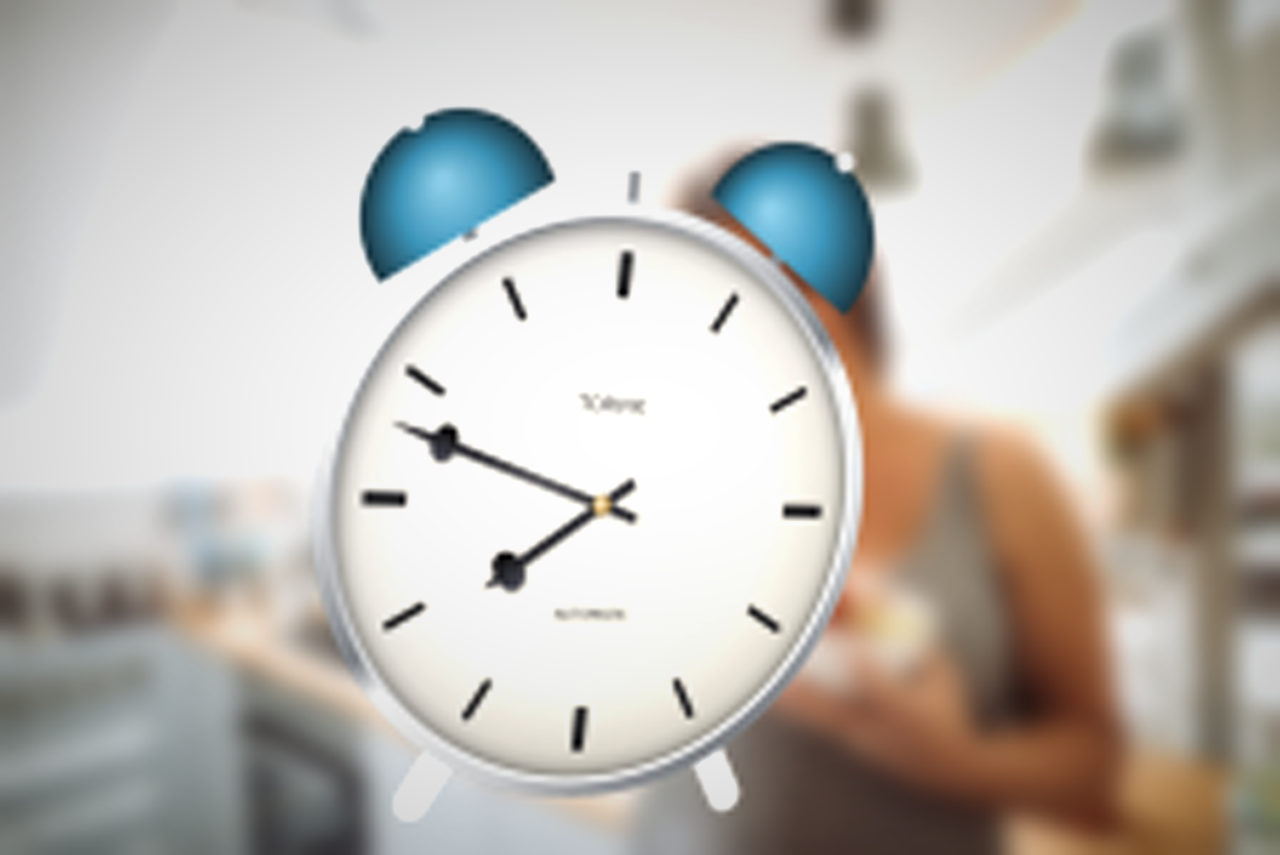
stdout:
7:48
